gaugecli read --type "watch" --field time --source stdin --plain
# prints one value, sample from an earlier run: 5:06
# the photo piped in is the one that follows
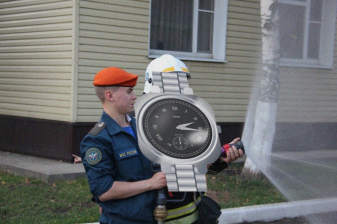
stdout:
2:16
